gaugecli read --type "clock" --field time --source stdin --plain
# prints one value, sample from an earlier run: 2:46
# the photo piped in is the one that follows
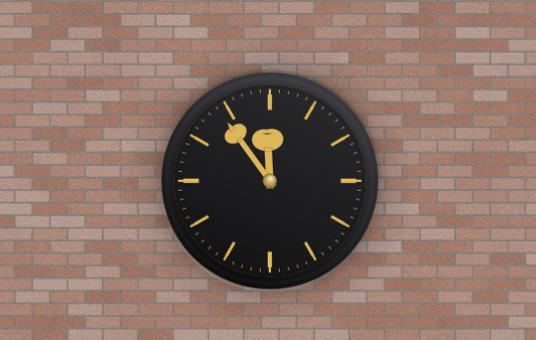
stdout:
11:54
